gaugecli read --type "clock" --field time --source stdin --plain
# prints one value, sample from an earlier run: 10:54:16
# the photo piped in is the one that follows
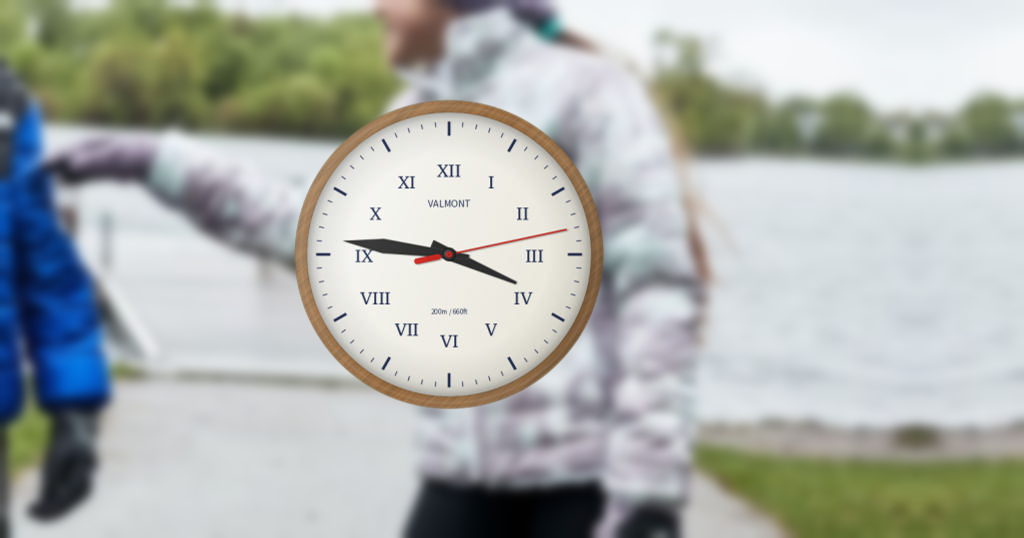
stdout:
3:46:13
